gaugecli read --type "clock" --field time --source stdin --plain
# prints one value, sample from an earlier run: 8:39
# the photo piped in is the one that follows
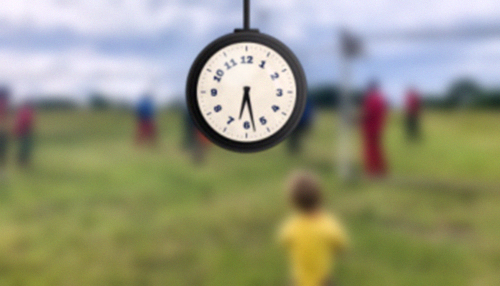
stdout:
6:28
